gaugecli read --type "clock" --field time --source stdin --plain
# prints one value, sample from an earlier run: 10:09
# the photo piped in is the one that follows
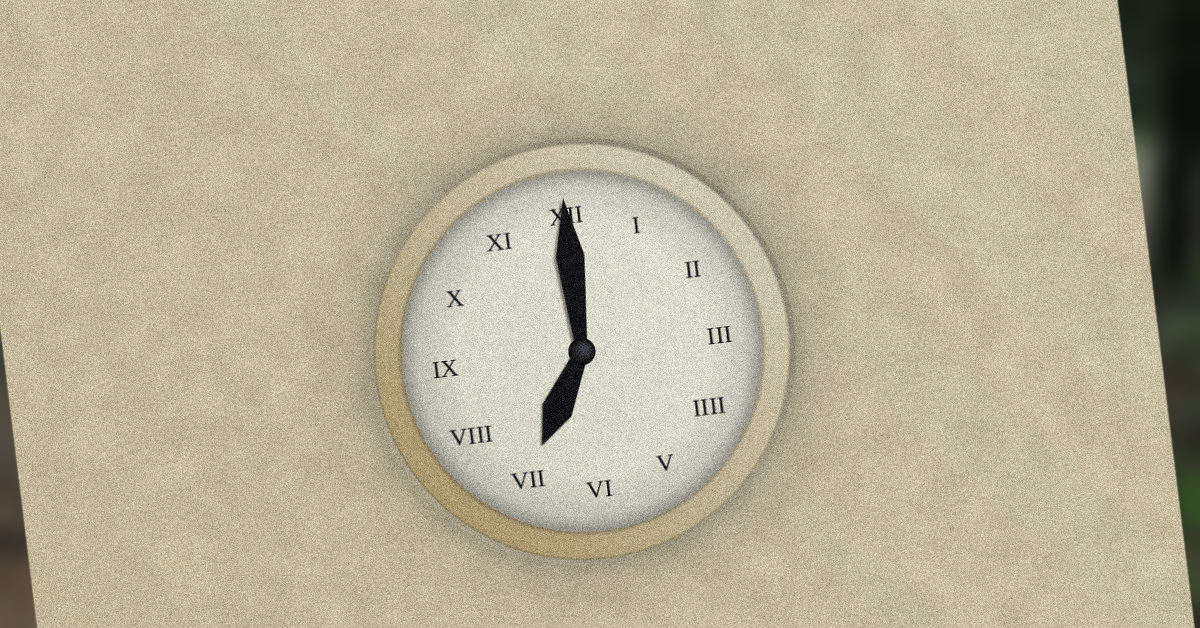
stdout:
7:00
